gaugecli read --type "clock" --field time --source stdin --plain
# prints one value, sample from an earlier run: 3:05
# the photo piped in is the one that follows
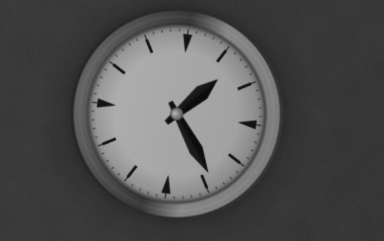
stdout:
1:24
